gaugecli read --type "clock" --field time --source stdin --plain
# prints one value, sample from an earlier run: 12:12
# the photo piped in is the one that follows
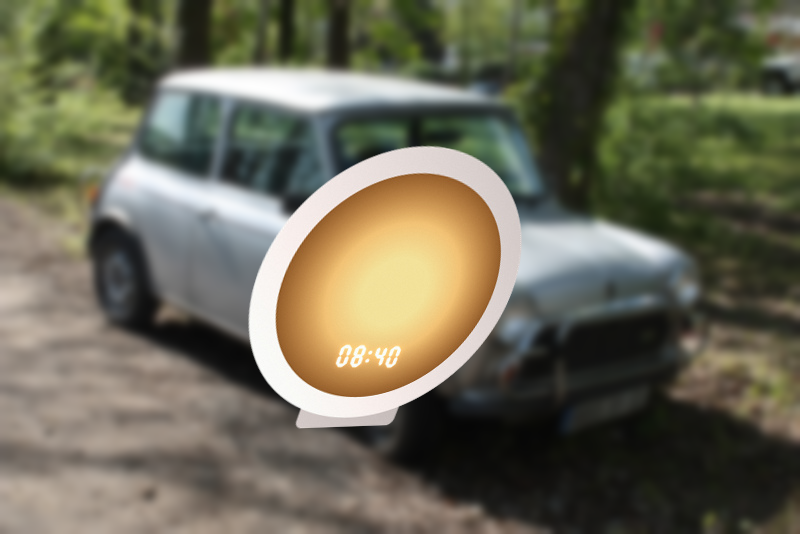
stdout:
8:40
